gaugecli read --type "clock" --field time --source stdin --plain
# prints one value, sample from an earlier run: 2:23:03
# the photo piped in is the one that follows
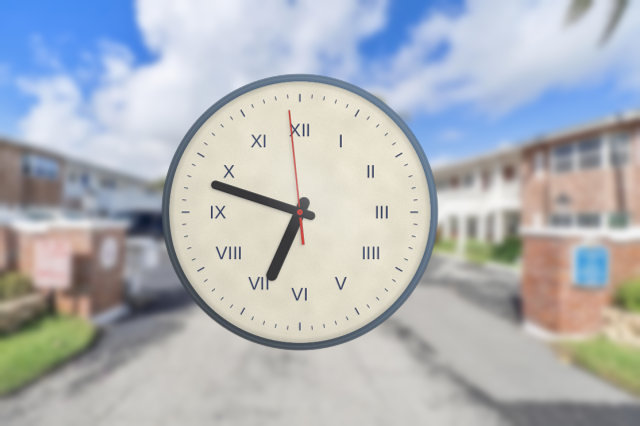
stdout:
6:47:59
